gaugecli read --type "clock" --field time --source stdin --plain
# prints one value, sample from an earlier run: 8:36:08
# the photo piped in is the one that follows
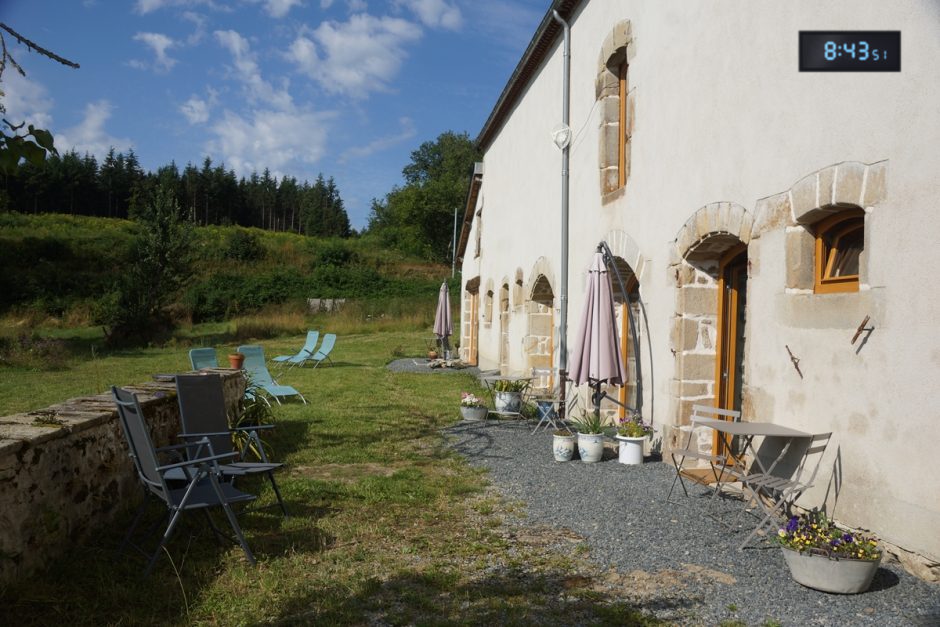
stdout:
8:43:51
